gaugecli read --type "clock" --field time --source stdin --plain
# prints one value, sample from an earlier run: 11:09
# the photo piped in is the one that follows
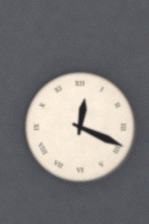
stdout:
12:19
